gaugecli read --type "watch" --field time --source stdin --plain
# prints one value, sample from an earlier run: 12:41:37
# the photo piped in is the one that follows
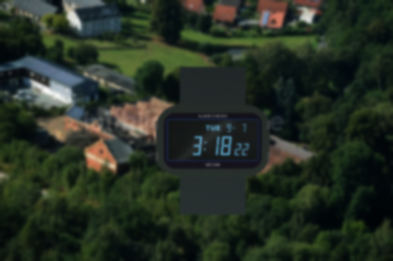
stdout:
3:18:22
